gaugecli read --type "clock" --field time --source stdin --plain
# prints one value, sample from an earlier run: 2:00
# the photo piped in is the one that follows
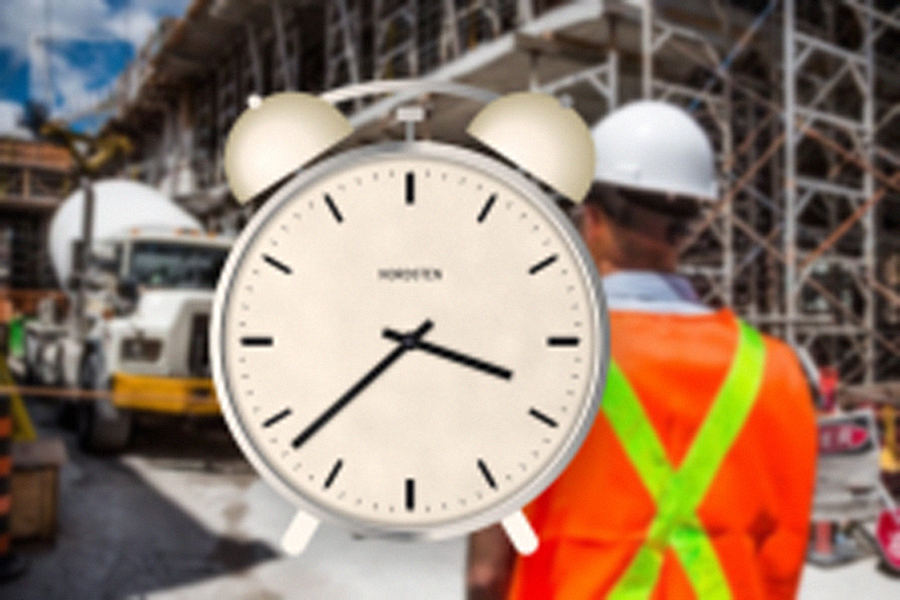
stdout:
3:38
